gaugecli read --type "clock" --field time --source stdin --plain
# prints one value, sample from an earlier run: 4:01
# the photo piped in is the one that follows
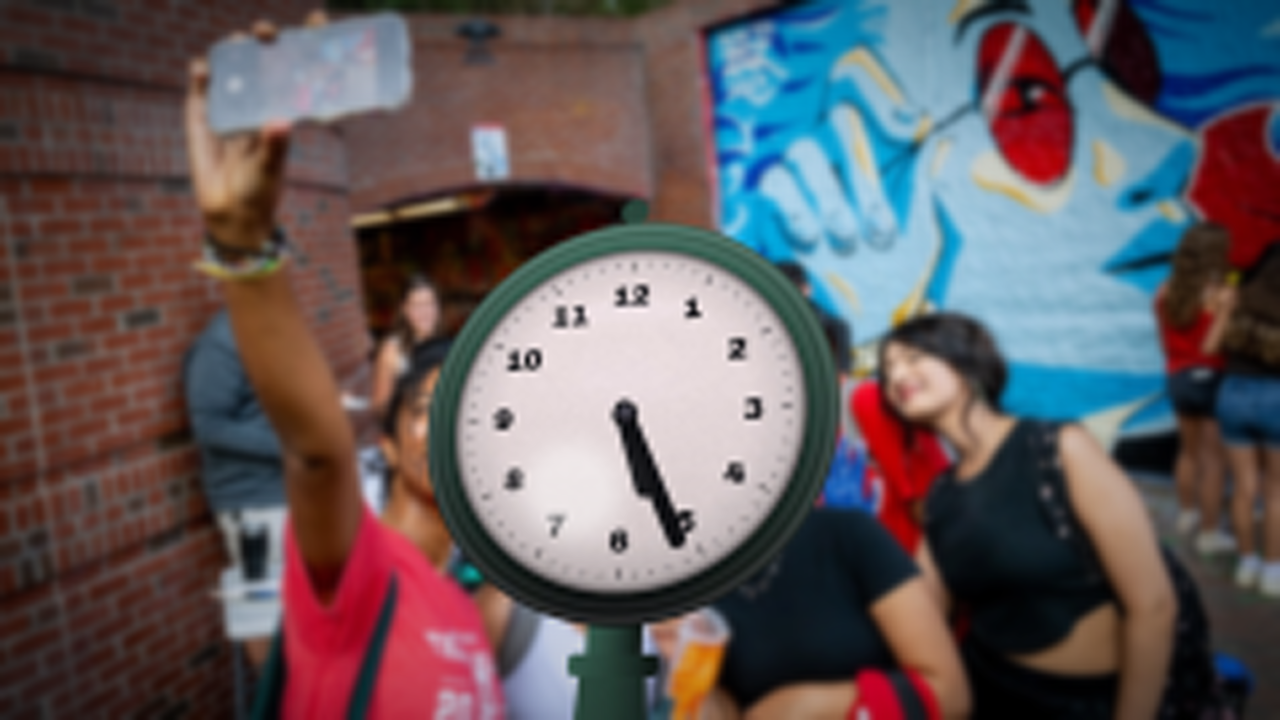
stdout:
5:26
